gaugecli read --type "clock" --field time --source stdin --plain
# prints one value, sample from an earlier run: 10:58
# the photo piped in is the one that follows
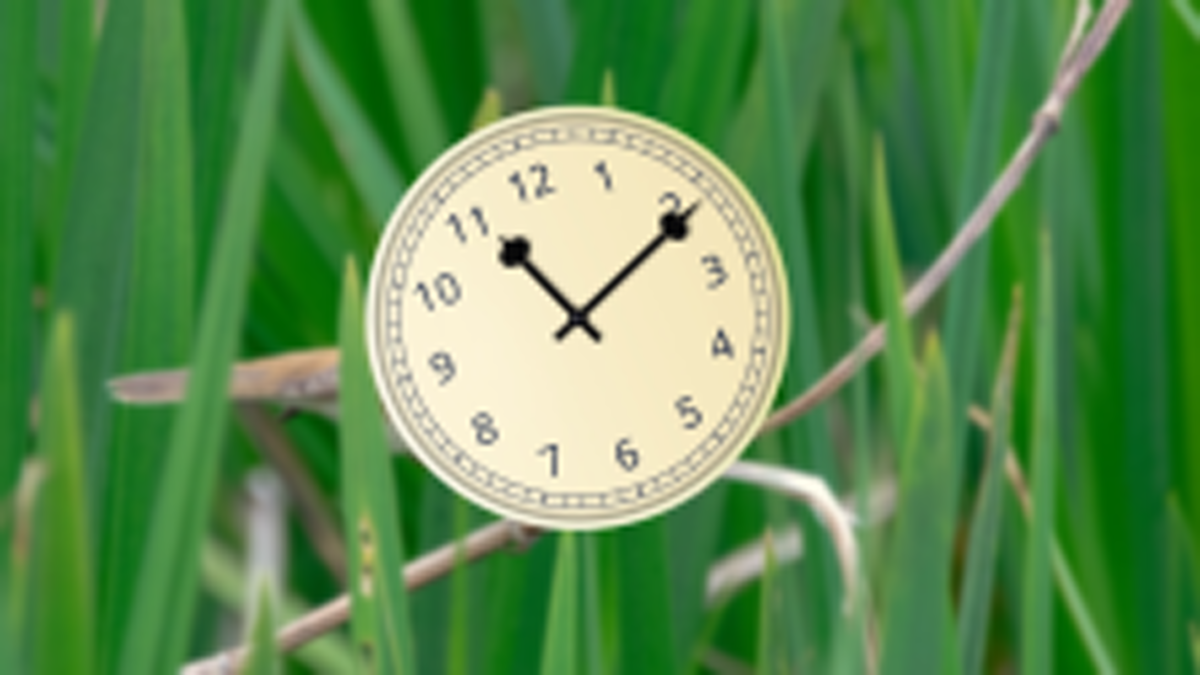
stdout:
11:11
